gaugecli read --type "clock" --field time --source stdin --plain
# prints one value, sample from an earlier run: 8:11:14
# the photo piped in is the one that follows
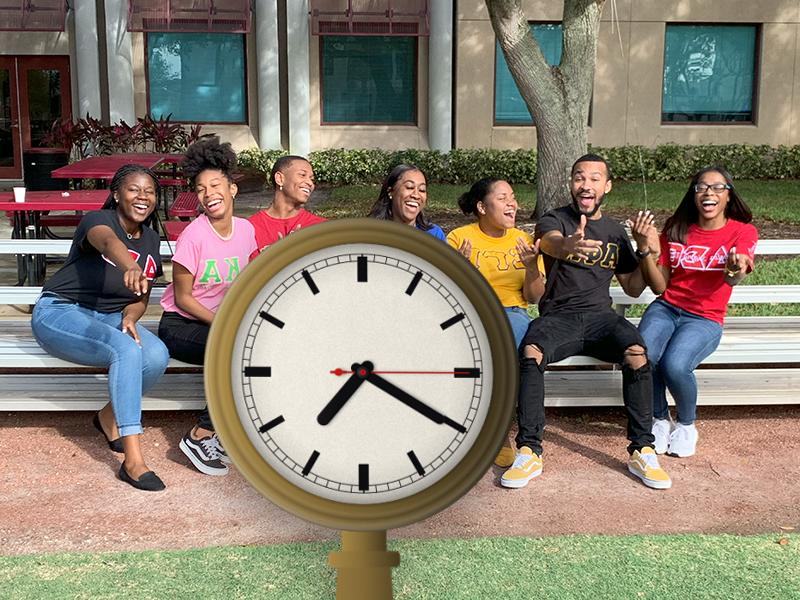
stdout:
7:20:15
